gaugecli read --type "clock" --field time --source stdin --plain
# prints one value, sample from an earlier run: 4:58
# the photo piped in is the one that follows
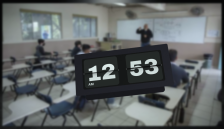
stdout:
12:53
